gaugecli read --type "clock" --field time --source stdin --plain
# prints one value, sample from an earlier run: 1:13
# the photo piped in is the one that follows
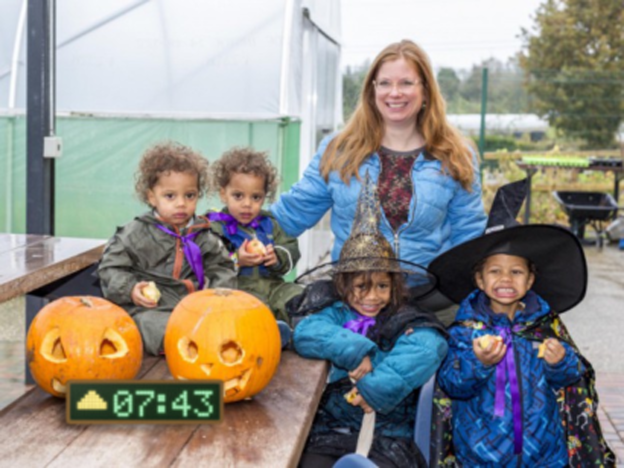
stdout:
7:43
